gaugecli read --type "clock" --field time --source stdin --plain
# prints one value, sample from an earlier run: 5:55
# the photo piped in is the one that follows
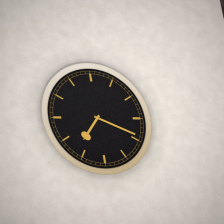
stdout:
7:19
